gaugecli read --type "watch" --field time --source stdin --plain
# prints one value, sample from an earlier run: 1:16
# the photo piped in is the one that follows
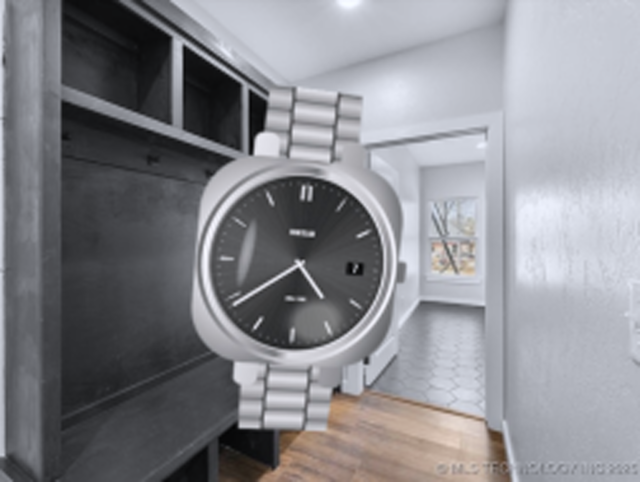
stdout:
4:39
